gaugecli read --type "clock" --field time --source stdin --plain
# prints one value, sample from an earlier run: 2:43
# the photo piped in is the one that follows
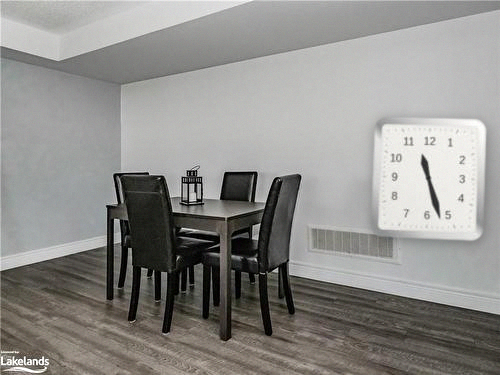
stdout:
11:27
